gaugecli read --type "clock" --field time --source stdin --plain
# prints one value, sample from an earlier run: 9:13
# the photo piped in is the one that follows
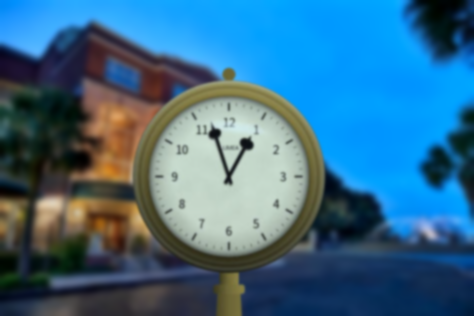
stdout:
12:57
